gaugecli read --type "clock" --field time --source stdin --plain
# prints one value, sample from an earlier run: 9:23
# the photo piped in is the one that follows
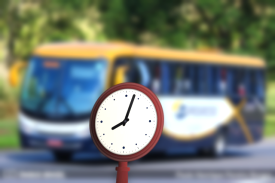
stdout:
8:03
